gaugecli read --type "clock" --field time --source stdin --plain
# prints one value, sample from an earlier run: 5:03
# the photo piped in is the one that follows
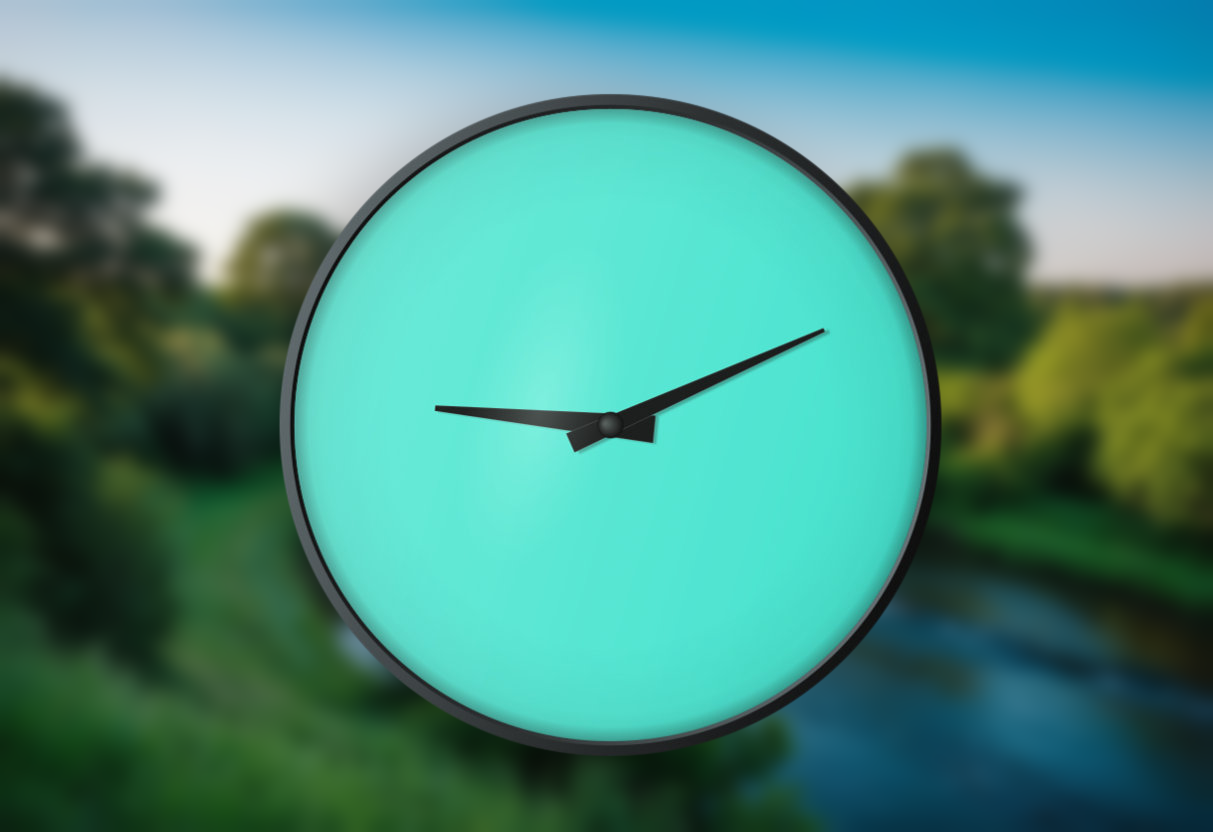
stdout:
9:11
